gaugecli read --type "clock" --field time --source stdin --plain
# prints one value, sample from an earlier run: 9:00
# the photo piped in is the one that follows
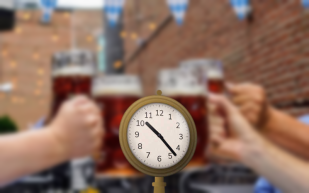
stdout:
10:23
